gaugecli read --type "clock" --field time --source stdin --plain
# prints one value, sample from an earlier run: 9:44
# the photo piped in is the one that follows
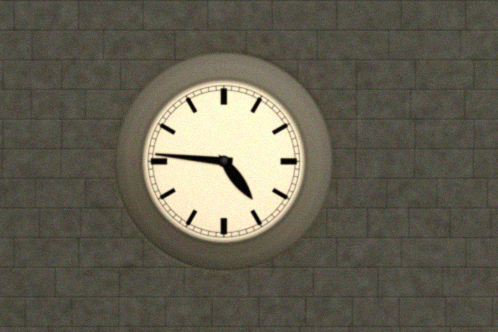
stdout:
4:46
